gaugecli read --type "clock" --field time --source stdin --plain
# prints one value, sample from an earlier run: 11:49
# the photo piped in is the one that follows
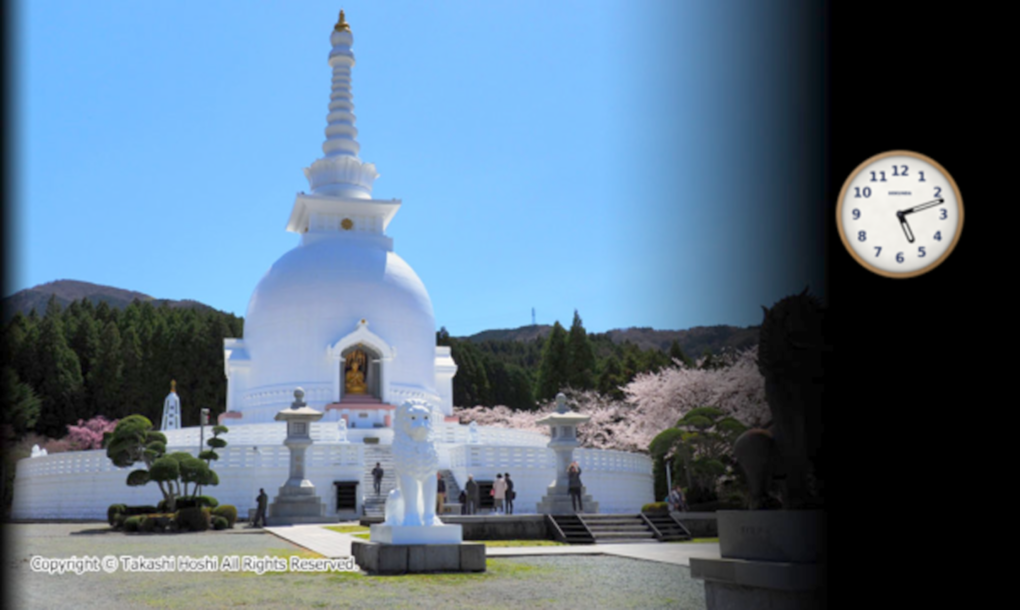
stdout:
5:12
